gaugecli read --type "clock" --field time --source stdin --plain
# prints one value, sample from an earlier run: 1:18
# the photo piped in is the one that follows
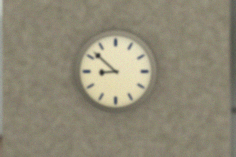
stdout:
8:52
